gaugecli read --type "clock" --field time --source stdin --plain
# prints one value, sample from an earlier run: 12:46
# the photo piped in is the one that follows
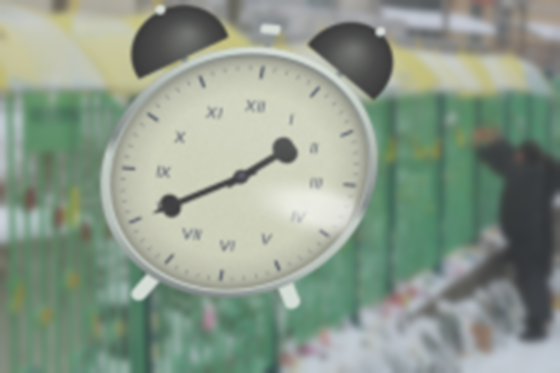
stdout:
1:40
